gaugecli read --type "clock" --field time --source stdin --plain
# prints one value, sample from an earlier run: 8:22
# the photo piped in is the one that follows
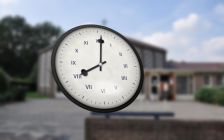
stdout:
8:01
